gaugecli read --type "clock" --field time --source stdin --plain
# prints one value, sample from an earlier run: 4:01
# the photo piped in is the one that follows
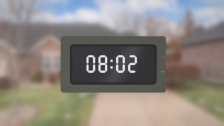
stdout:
8:02
